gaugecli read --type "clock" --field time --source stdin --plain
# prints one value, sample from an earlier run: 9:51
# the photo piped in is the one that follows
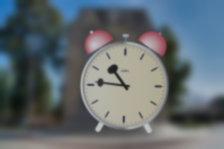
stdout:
10:46
